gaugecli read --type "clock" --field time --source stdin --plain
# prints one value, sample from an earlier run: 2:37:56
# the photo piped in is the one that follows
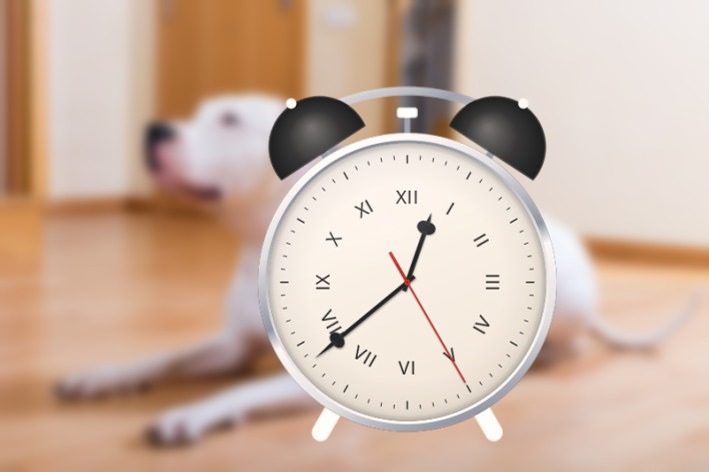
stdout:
12:38:25
